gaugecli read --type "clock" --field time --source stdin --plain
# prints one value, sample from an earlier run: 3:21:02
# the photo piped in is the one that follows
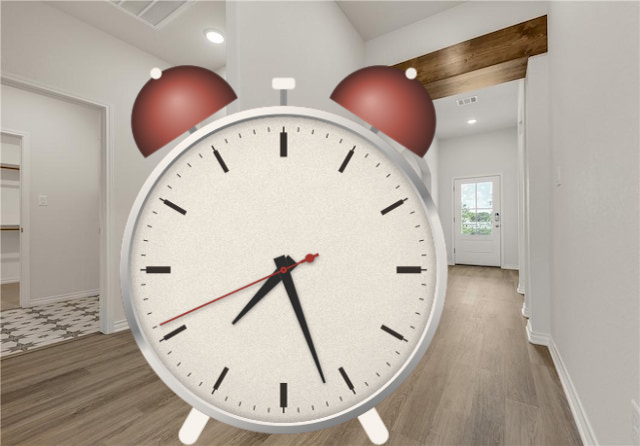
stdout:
7:26:41
